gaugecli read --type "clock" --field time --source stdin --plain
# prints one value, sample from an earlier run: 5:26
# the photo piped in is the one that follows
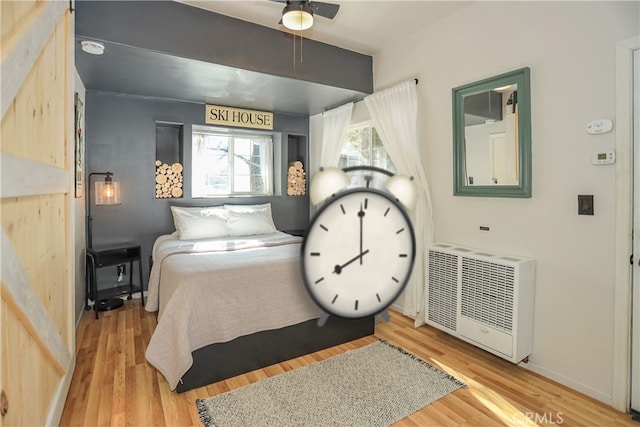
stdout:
7:59
